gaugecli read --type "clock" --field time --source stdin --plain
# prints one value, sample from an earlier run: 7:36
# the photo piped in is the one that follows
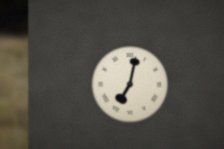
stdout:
7:02
